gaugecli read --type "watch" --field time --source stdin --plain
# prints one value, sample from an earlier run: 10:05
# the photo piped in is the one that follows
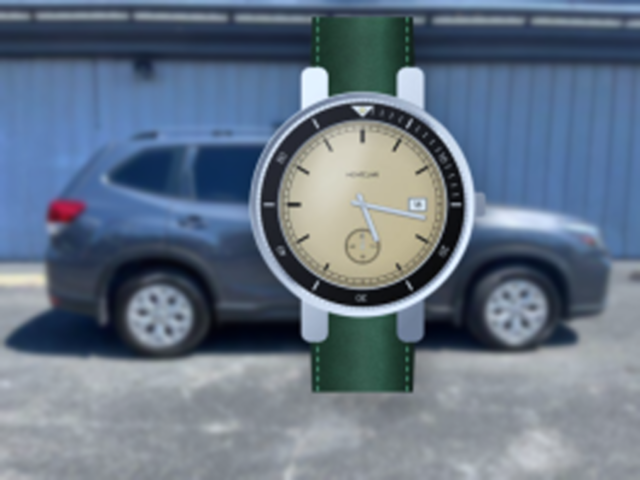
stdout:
5:17
